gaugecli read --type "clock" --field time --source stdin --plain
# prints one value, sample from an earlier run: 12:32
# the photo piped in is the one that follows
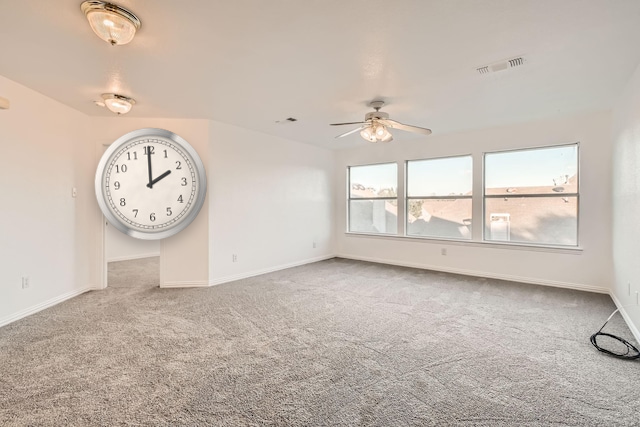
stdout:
2:00
